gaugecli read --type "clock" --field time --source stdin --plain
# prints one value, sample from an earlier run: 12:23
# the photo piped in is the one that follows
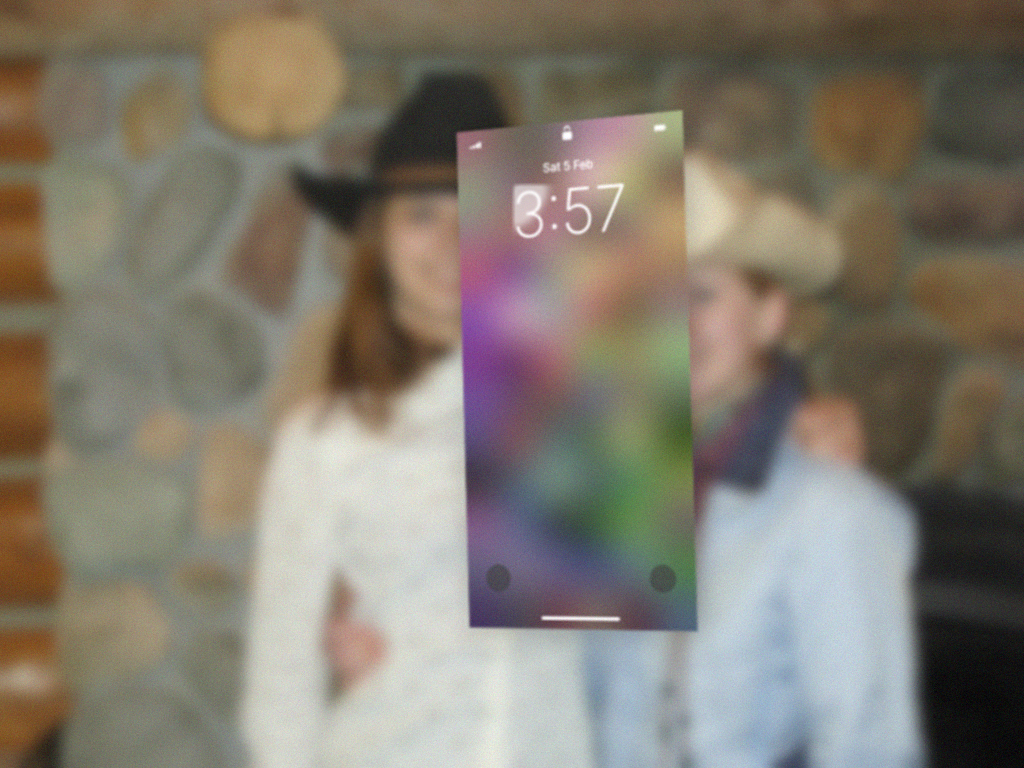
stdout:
3:57
